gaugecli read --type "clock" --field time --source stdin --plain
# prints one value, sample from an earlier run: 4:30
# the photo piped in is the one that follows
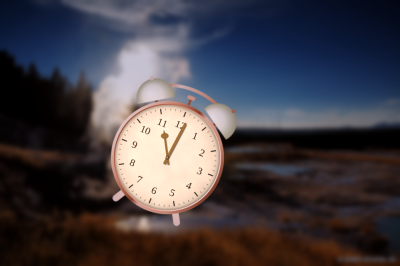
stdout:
11:01
